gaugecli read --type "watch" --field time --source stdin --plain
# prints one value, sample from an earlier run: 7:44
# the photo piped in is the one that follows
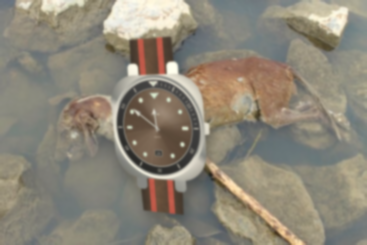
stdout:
11:51
